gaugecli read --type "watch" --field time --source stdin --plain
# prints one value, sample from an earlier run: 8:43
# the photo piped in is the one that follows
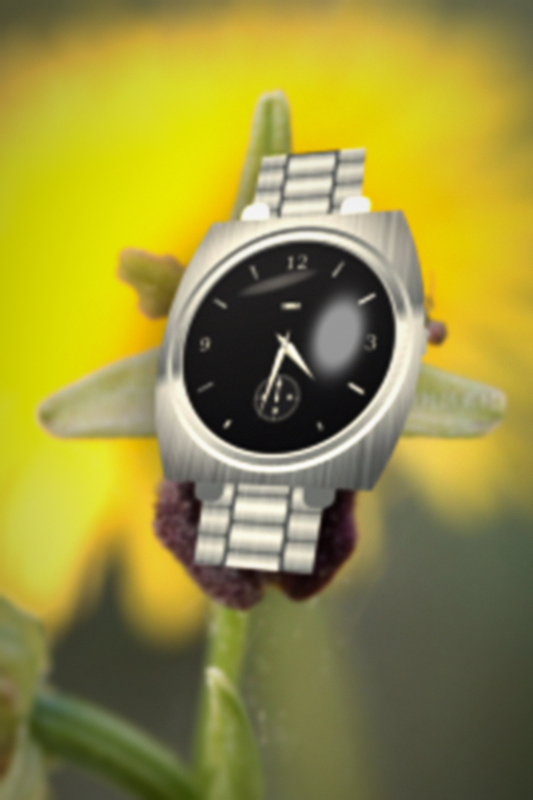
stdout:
4:32
